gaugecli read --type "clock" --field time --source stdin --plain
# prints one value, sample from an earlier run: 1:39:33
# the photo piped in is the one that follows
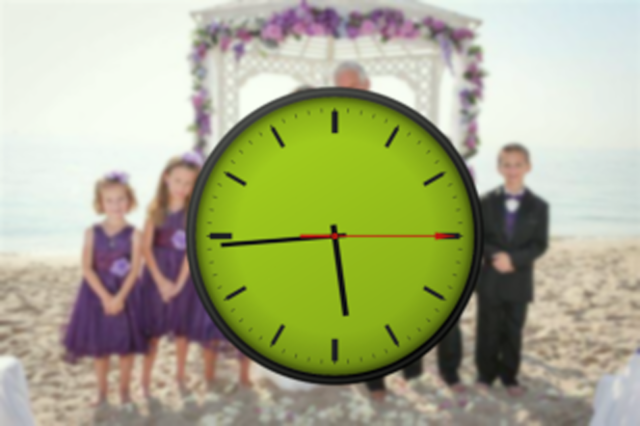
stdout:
5:44:15
